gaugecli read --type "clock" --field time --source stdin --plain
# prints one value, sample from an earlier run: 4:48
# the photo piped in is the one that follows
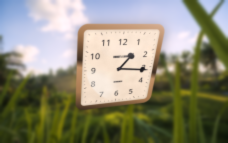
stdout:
1:16
